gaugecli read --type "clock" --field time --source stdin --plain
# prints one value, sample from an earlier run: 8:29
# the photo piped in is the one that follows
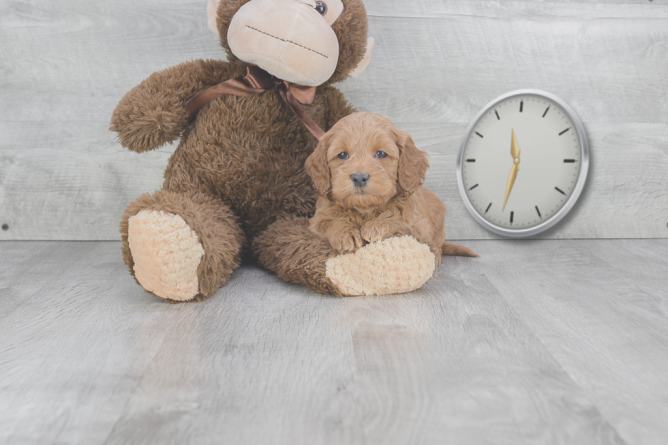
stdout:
11:32
